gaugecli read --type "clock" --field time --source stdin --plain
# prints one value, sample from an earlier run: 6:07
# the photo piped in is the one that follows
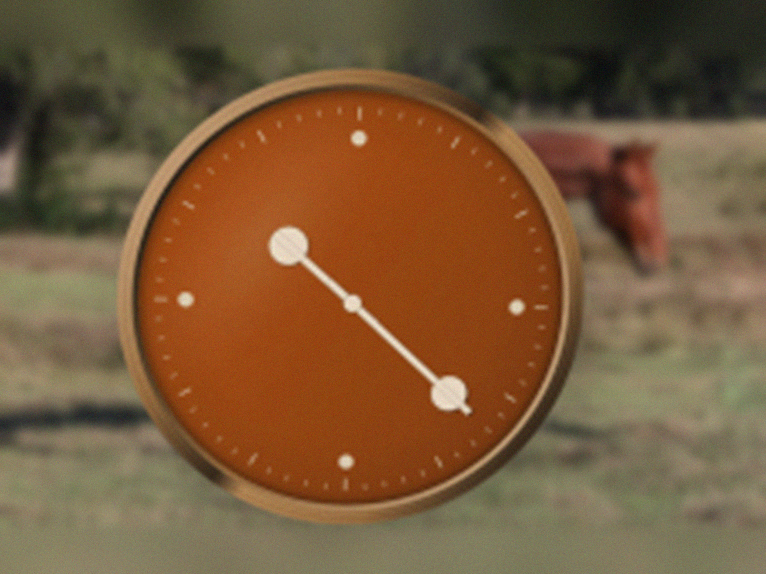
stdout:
10:22
